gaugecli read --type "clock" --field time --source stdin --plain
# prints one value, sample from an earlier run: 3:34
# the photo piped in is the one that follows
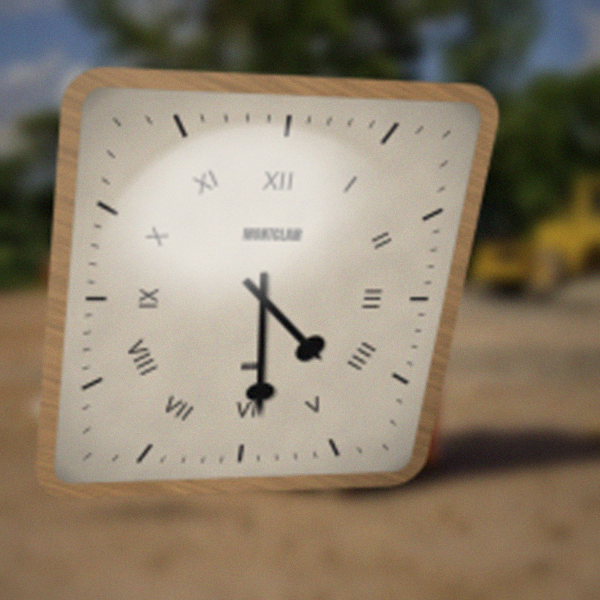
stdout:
4:29
